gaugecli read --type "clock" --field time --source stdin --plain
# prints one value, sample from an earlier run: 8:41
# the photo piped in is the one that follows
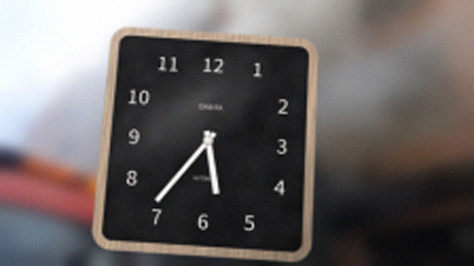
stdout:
5:36
